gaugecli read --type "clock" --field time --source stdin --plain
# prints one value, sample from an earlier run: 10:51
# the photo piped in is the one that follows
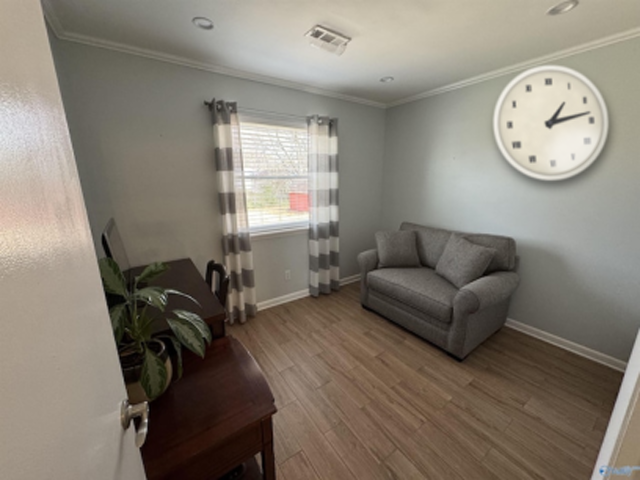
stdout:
1:13
